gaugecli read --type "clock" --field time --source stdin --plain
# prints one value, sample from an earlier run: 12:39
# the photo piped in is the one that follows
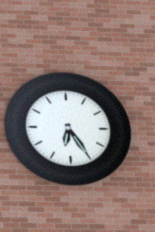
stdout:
6:25
